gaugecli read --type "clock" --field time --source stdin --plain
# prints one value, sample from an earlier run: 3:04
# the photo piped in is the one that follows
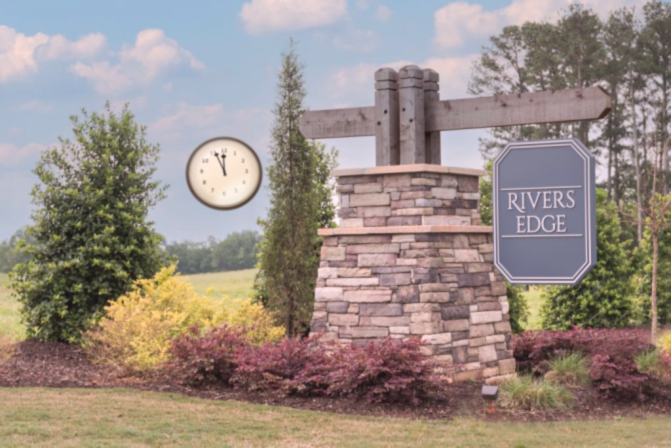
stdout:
11:56
